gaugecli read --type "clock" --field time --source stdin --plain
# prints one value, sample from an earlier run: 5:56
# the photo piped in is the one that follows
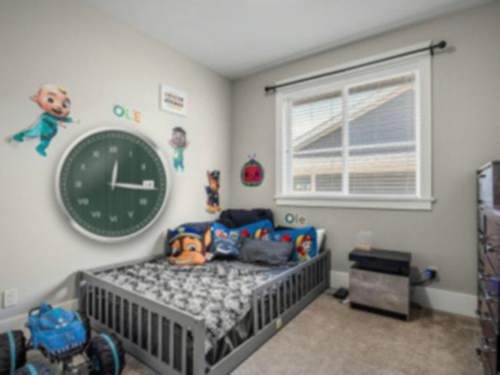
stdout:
12:16
